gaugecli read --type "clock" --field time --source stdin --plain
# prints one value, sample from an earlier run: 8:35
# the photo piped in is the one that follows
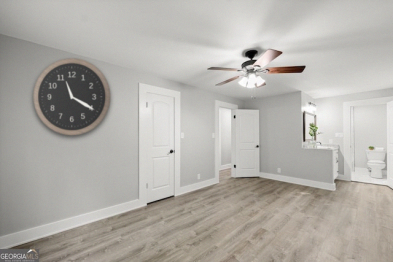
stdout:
11:20
